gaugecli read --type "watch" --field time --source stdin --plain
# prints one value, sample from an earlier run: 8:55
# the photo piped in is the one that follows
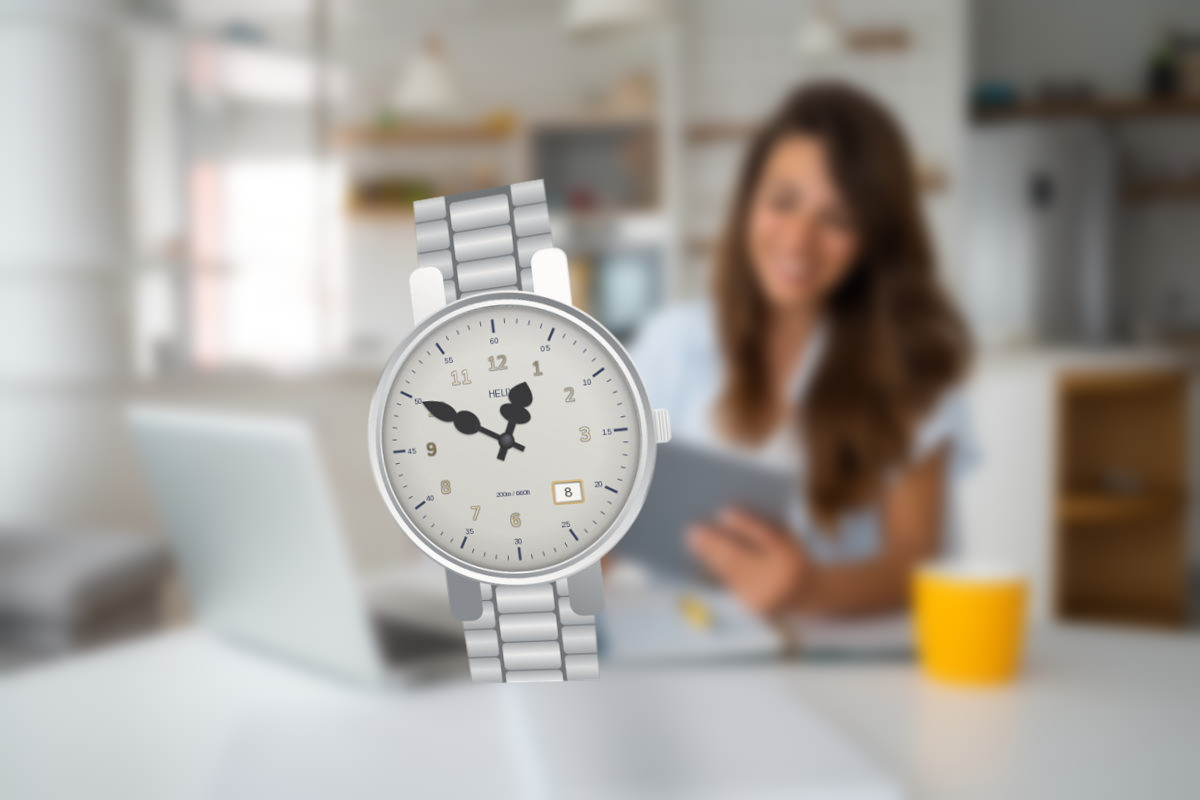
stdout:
12:50
